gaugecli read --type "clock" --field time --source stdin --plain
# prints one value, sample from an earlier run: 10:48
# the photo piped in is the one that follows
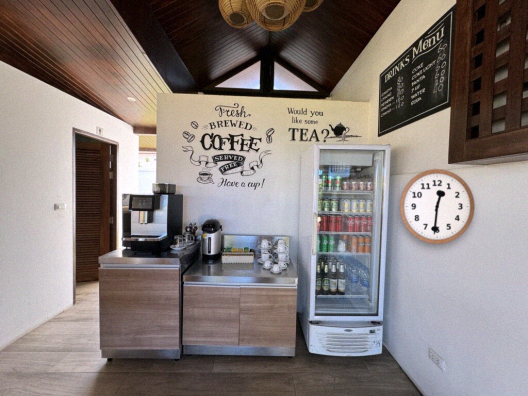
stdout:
12:31
